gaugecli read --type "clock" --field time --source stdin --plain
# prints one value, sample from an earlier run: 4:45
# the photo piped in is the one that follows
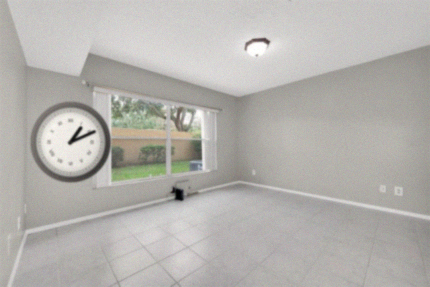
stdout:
1:11
